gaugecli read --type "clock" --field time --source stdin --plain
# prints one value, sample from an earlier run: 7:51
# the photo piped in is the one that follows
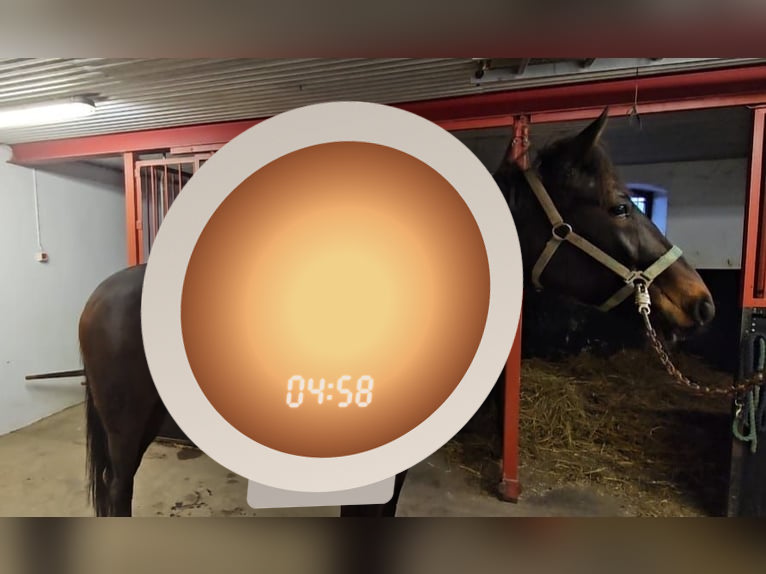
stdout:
4:58
